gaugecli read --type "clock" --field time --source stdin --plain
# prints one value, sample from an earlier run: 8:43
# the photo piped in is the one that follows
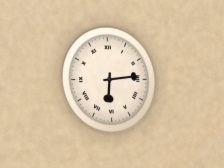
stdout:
6:14
